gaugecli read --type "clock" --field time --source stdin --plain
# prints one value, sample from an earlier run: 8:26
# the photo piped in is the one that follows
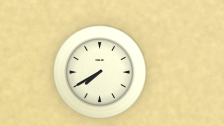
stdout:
7:40
